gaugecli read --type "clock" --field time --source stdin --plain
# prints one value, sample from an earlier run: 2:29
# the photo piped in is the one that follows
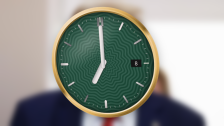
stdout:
7:00
